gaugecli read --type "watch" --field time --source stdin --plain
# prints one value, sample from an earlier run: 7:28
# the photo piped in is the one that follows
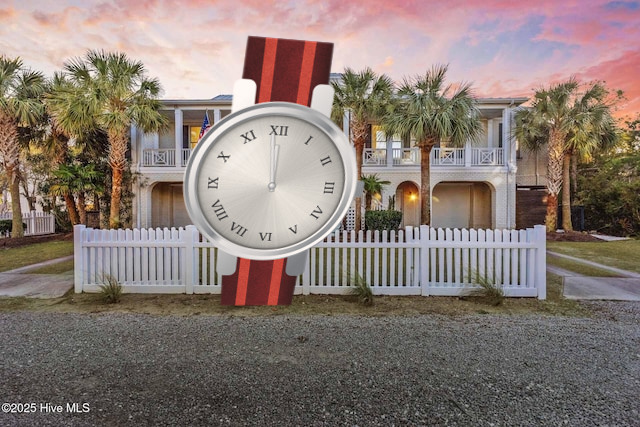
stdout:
11:59
